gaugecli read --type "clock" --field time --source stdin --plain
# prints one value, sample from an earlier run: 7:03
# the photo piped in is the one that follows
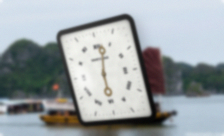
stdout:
6:02
